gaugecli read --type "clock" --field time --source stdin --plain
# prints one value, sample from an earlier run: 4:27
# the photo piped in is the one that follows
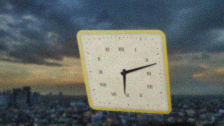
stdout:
6:12
